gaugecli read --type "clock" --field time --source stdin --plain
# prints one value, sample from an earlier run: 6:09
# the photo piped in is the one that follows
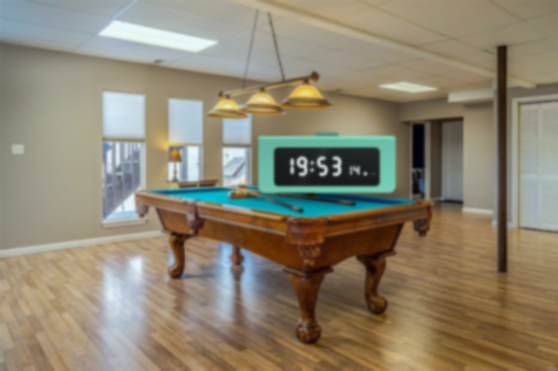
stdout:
19:53
